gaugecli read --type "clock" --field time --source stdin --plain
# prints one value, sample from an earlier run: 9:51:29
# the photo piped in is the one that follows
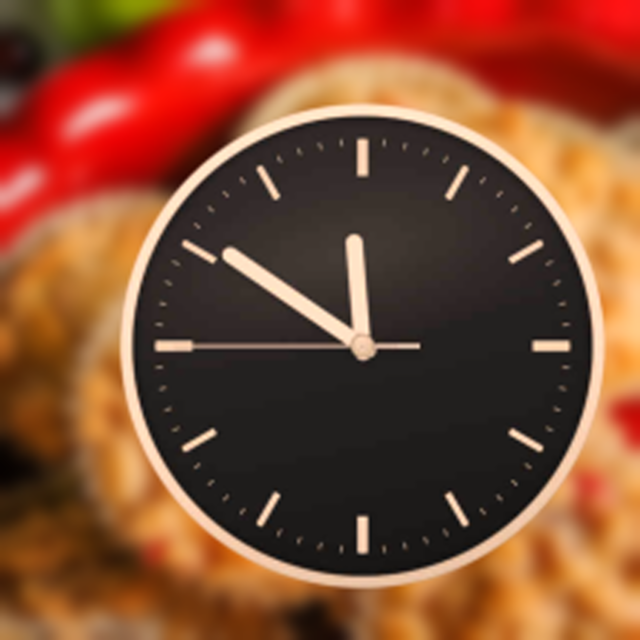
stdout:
11:50:45
